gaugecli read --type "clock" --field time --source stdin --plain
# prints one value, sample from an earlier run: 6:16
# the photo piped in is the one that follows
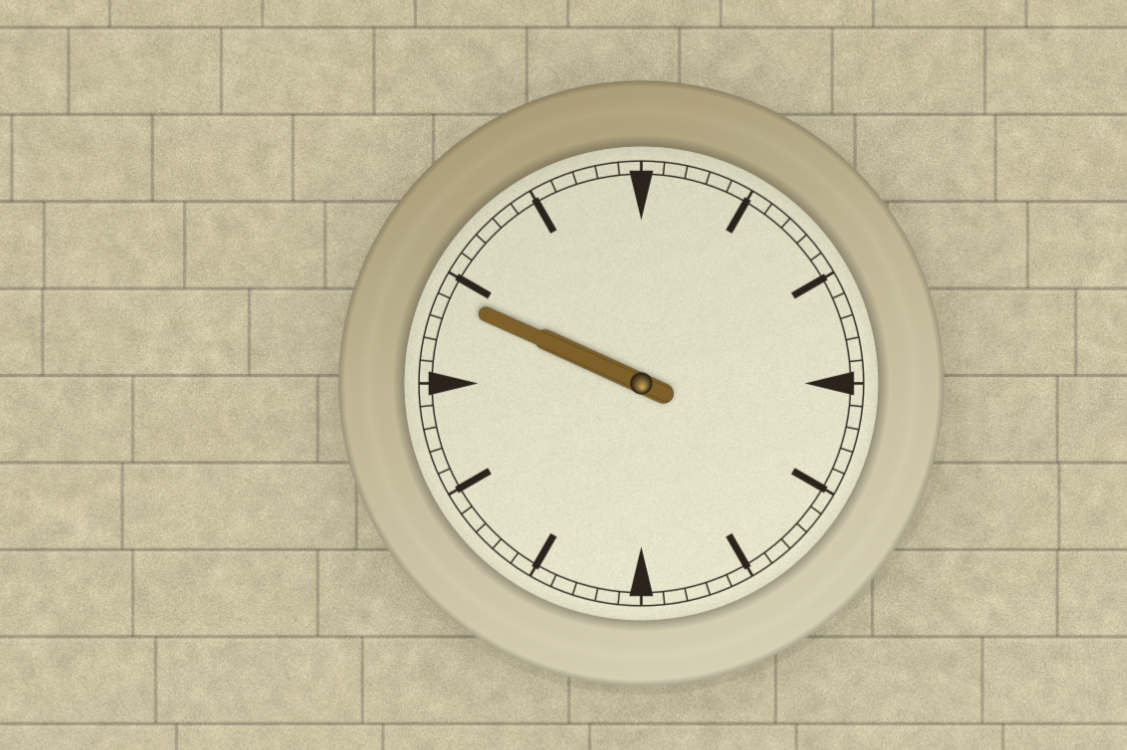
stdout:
9:49
